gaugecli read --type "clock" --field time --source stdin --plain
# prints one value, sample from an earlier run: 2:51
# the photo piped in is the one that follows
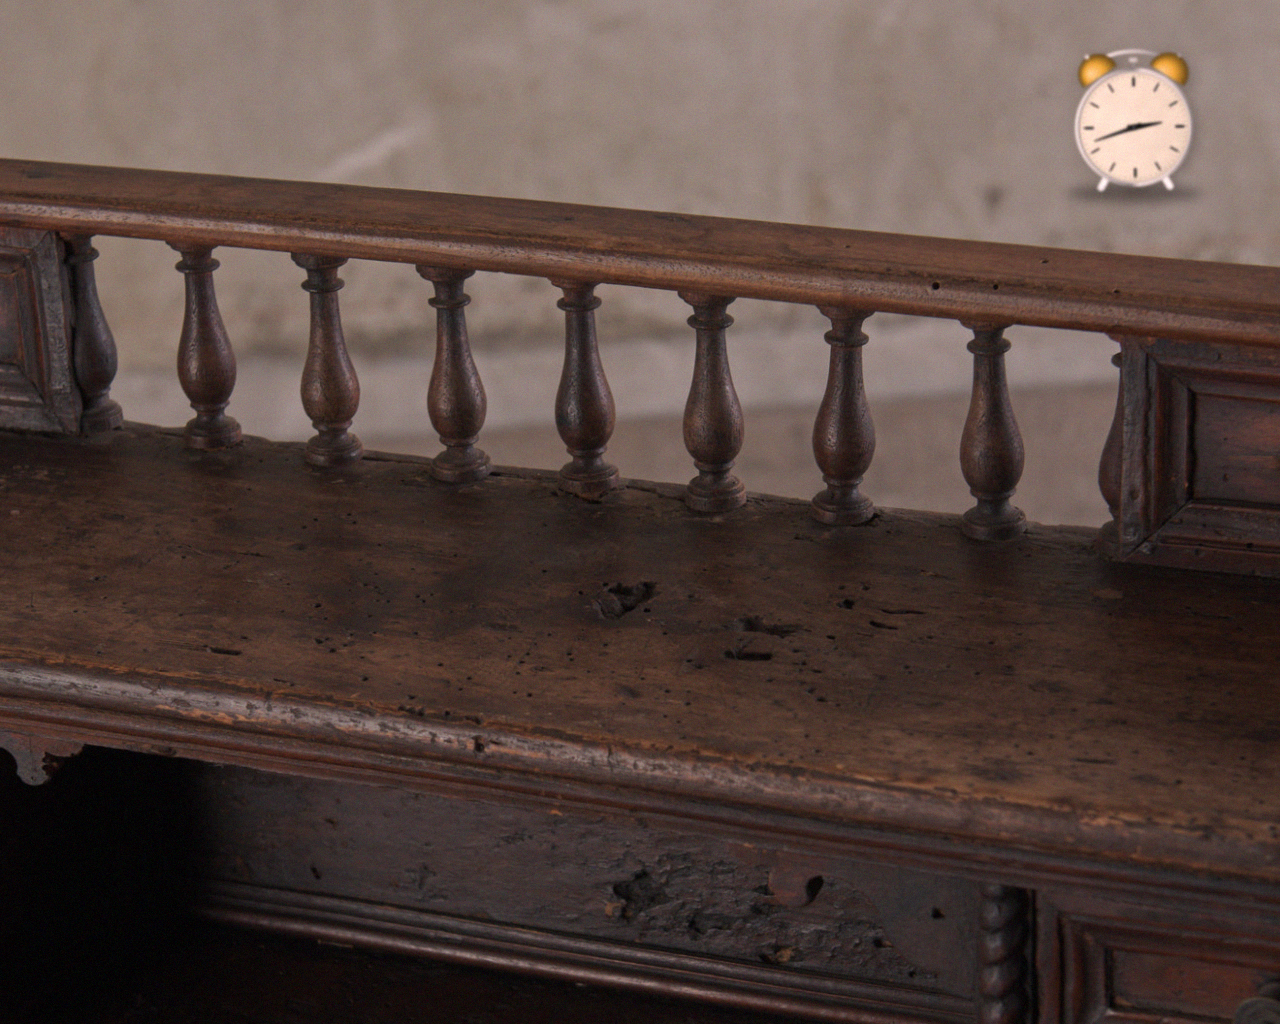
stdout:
2:42
